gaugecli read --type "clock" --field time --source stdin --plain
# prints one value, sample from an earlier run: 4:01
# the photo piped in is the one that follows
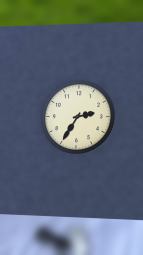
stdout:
2:35
